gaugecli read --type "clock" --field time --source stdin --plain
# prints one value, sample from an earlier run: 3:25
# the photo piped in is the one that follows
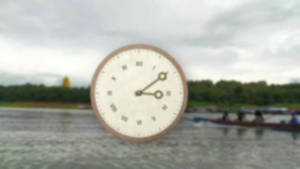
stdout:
3:09
